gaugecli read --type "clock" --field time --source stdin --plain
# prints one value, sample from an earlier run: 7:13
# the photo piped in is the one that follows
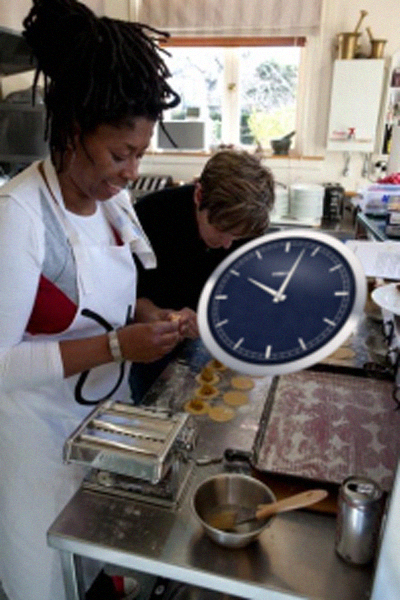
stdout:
10:03
